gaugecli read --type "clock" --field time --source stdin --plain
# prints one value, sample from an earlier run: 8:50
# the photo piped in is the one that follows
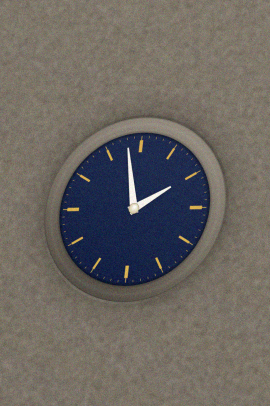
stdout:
1:58
